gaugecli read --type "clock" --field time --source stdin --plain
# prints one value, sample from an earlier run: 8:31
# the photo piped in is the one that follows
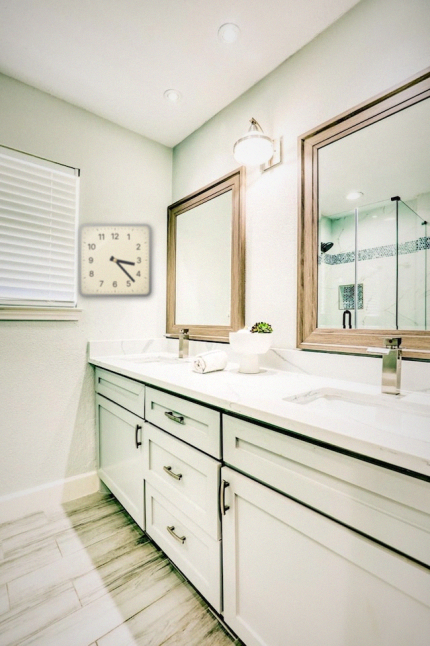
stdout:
3:23
